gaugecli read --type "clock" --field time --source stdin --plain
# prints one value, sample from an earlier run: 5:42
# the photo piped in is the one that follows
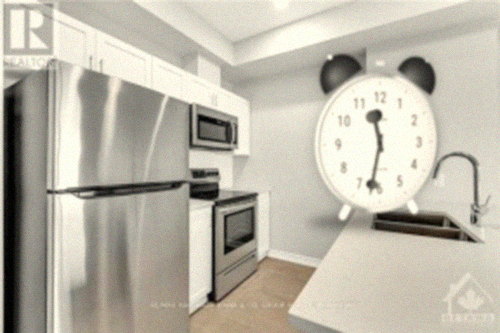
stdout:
11:32
